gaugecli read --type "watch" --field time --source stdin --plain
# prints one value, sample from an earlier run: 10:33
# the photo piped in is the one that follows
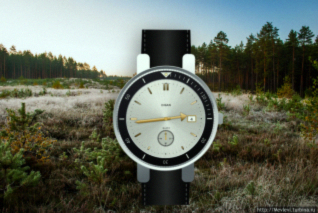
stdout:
2:44
